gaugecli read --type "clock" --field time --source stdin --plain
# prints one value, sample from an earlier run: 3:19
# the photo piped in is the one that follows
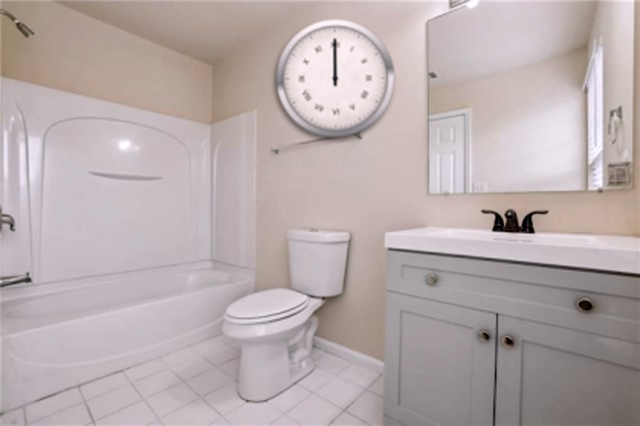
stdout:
12:00
